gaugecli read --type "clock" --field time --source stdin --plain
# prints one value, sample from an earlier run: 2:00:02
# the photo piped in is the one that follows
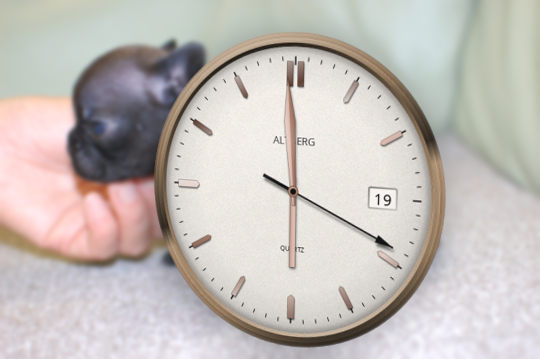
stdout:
5:59:19
